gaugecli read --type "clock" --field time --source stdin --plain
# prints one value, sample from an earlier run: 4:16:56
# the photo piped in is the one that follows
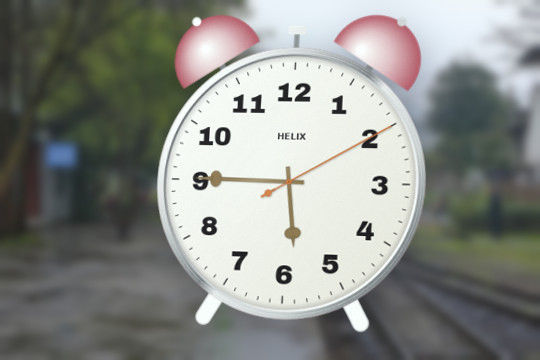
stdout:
5:45:10
